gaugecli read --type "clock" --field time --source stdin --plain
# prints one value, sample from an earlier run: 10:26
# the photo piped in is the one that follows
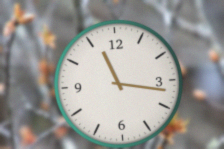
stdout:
11:17
